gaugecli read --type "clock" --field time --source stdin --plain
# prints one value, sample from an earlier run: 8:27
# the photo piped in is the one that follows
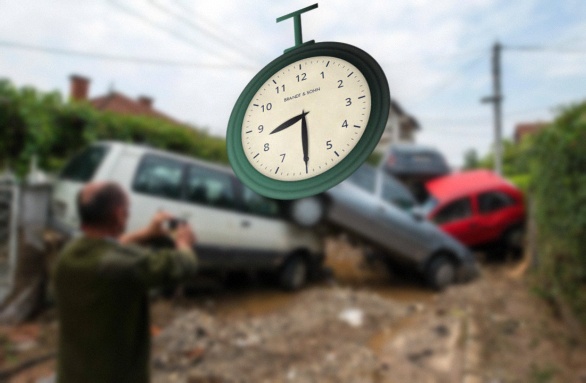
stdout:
8:30
